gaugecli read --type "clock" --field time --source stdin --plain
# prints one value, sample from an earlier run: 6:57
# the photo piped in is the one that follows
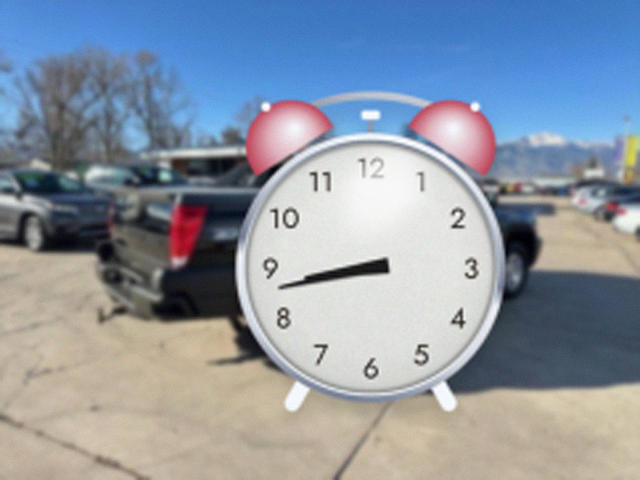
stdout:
8:43
